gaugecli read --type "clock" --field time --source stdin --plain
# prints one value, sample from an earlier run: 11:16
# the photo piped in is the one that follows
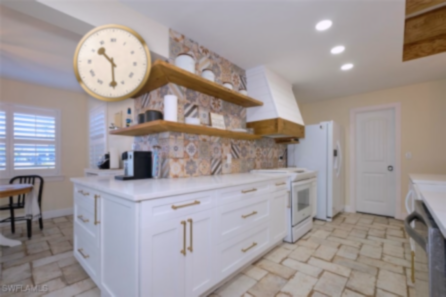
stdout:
10:29
